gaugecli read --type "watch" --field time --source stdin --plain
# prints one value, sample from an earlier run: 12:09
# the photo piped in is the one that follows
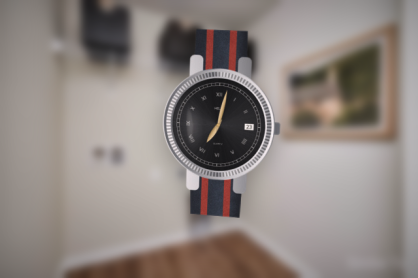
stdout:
7:02
